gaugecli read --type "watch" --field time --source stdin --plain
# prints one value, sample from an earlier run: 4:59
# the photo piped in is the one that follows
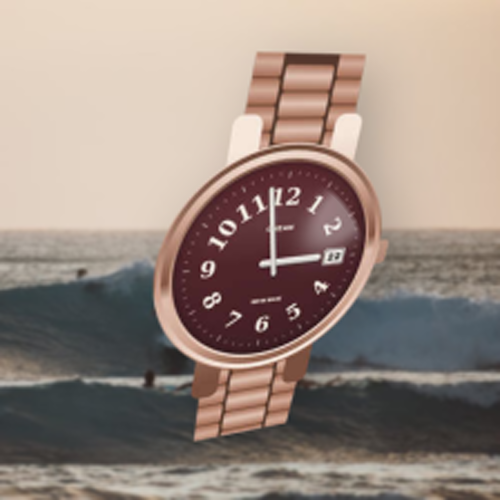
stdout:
2:58
